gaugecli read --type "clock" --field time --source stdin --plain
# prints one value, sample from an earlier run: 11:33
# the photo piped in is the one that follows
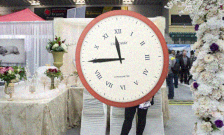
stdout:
11:45
